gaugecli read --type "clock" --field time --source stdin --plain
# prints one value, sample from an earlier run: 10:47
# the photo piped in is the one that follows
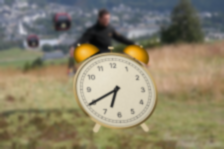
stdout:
6:40
